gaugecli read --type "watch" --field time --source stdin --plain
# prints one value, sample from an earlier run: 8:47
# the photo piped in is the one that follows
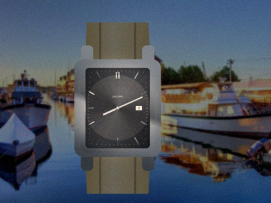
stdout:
8:11
